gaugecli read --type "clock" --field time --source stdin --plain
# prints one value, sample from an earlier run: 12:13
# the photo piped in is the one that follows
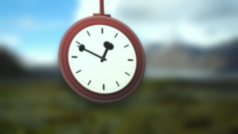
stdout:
12:49
